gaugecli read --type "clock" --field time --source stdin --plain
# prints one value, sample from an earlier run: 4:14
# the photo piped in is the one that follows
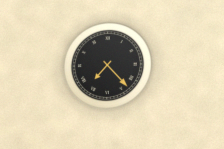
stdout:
7:23
